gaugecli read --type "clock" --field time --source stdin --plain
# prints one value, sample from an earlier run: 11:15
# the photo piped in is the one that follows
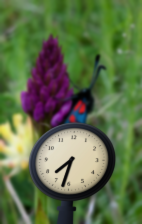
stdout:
7:32
